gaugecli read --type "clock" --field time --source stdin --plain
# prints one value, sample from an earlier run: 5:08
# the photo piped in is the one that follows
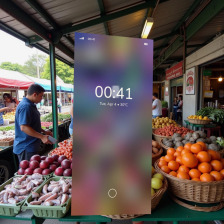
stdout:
0:41
